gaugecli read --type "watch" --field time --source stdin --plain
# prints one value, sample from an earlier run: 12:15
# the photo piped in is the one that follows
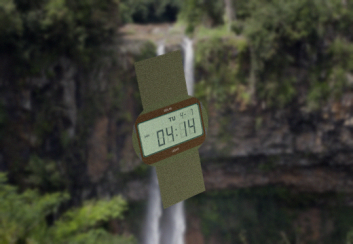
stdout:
4:14
